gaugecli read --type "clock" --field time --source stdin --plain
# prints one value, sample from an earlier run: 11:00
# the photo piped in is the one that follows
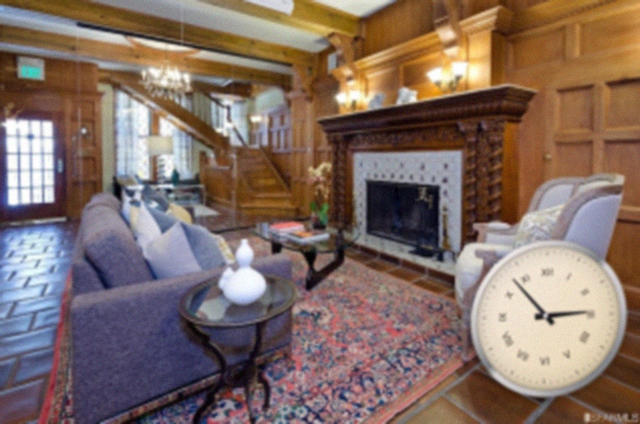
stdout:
2:53
